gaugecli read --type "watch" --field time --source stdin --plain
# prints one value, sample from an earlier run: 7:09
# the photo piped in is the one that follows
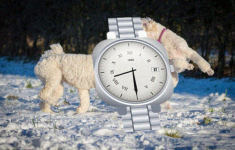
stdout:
8:30
